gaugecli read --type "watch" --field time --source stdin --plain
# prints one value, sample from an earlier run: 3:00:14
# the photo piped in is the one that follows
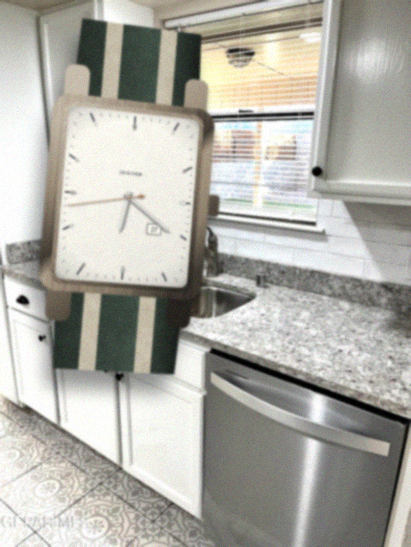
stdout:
6:20:43
